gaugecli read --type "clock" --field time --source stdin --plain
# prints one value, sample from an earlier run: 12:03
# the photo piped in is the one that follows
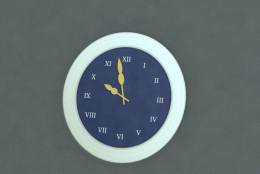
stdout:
9:58
